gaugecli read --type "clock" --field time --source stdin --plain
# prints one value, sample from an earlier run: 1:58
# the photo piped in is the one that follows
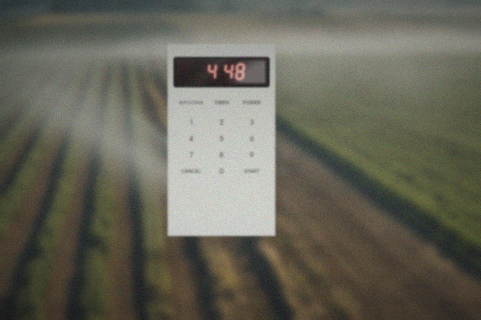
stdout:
4:48
